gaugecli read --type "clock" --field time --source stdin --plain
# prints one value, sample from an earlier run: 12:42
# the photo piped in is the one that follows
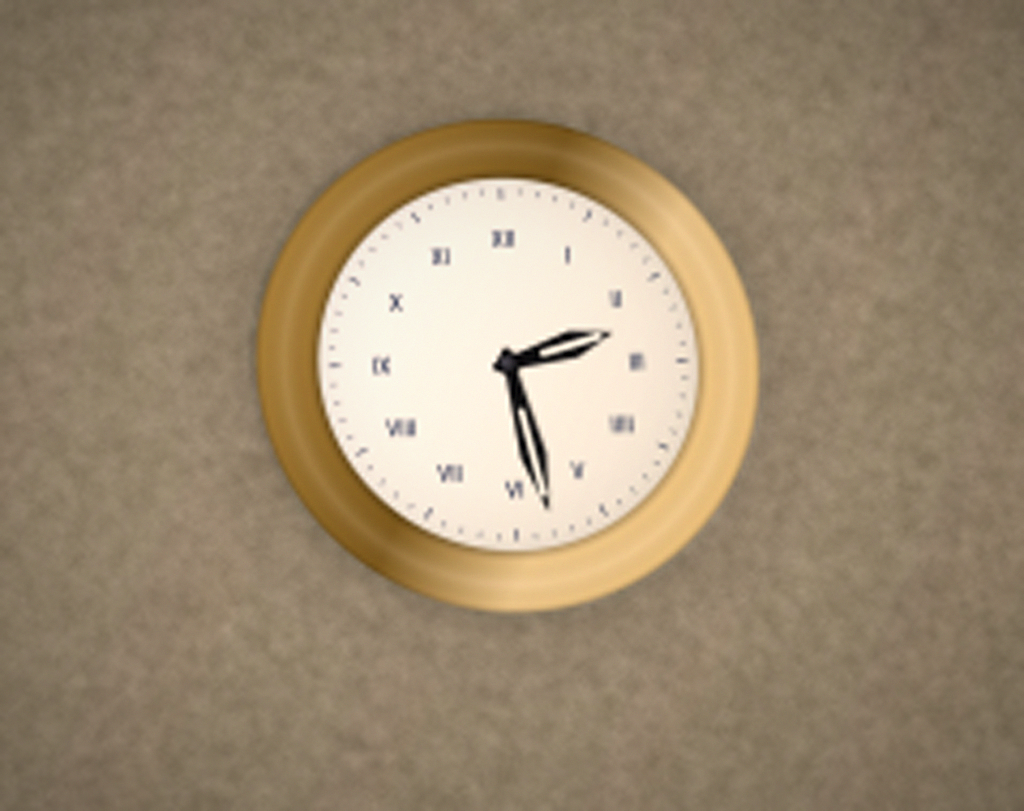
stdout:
2:28
